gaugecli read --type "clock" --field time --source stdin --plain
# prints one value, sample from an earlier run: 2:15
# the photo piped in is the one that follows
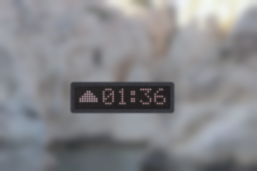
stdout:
1:36
